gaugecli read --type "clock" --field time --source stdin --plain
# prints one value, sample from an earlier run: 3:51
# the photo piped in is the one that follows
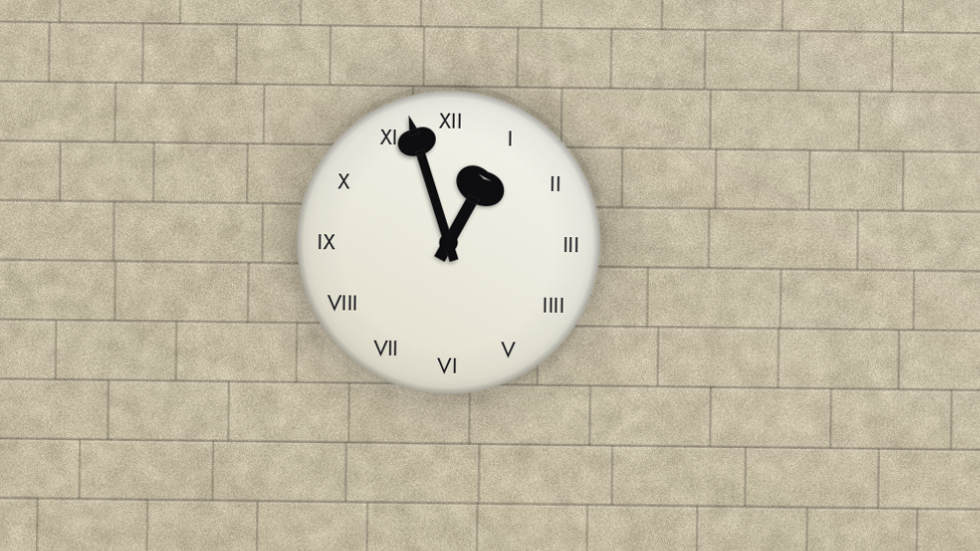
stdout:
12:57
